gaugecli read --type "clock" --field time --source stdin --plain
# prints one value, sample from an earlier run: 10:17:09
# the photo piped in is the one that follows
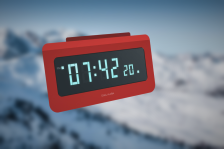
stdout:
7:42:20
